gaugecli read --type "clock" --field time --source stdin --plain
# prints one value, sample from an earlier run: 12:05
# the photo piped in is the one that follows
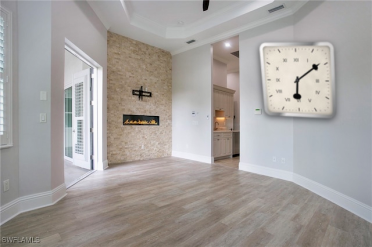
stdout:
6:09
